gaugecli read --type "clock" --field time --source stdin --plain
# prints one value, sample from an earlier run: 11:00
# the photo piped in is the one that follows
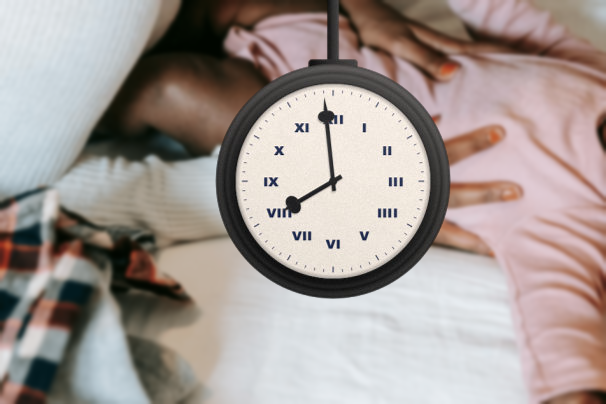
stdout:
7:59
